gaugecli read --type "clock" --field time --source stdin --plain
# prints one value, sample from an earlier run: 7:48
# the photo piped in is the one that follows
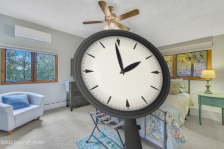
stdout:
1:59
